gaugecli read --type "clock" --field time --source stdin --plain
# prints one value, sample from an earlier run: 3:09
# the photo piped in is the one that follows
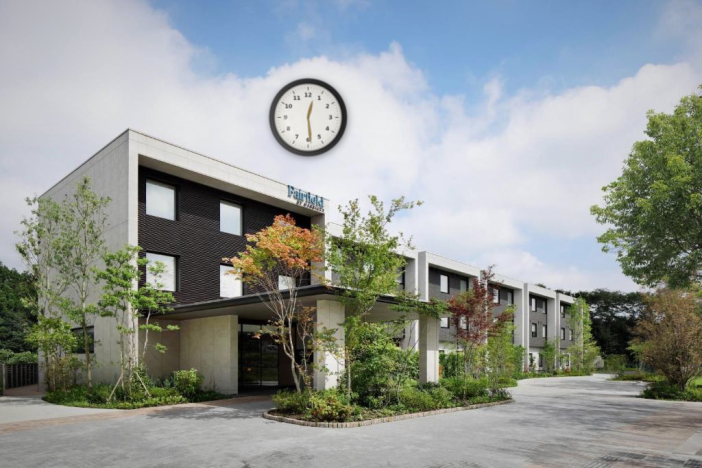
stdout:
12:29
